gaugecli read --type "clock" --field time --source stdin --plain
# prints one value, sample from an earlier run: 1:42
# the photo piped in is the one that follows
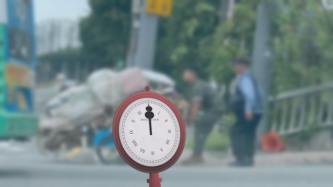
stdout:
12:00
